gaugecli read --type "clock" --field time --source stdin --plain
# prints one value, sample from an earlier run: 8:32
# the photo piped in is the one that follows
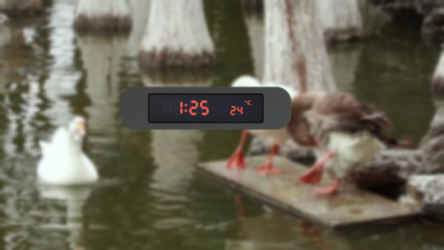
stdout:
1:25
